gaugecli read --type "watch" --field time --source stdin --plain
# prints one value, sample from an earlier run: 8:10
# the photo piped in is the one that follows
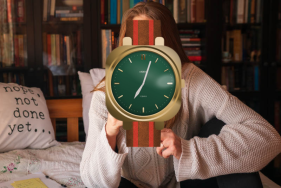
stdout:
7:03
